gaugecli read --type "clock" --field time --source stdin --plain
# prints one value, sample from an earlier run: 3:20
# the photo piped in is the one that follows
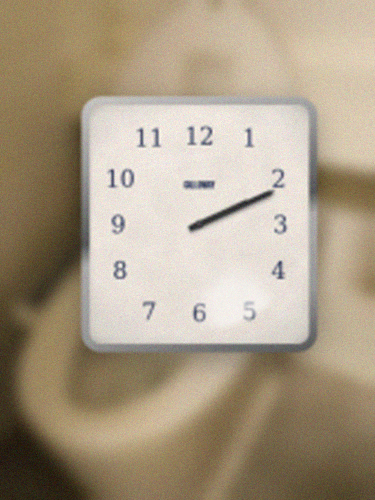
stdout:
2:11
